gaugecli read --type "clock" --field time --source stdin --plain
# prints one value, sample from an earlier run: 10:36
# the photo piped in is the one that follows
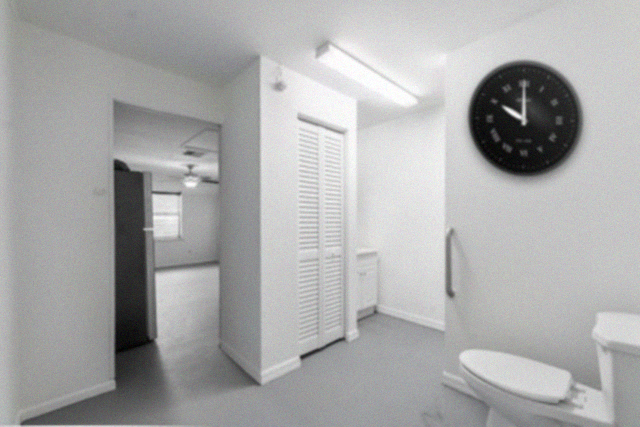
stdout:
10:00
